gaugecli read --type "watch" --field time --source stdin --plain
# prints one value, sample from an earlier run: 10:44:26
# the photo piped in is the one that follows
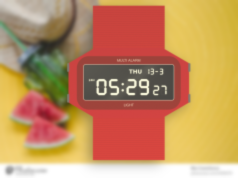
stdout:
5:29:27
